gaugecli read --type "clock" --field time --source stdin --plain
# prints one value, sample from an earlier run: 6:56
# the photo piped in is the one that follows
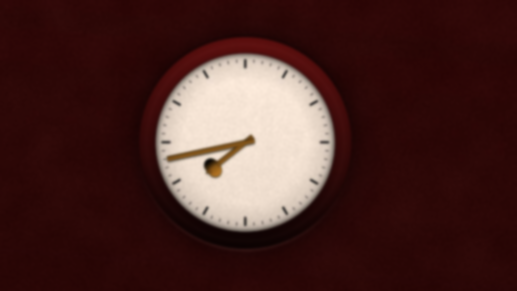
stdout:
7:43
